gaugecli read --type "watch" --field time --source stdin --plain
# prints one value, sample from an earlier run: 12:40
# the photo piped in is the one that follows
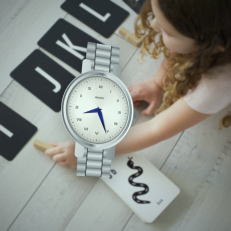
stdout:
8:26
